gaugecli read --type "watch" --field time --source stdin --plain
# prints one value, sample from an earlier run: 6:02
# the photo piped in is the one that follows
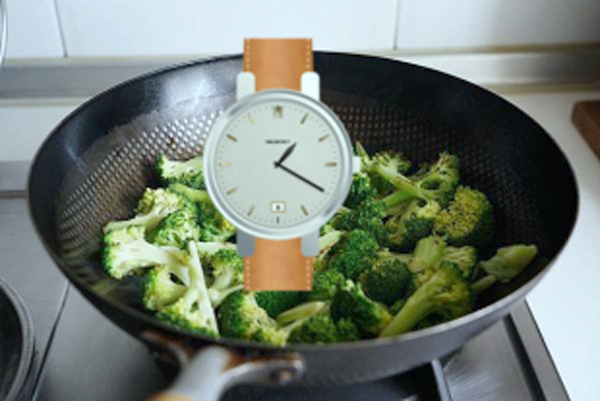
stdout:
1:20
